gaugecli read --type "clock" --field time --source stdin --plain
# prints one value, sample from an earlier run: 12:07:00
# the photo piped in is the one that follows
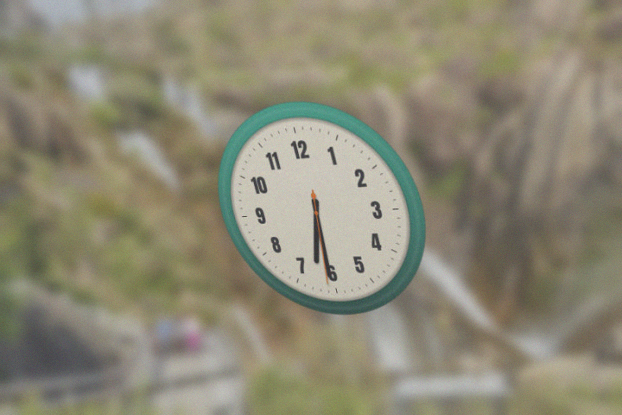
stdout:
6:30:31
